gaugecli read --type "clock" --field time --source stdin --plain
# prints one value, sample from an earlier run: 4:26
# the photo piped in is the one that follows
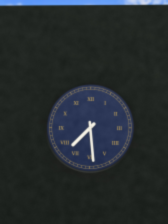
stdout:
7:29
